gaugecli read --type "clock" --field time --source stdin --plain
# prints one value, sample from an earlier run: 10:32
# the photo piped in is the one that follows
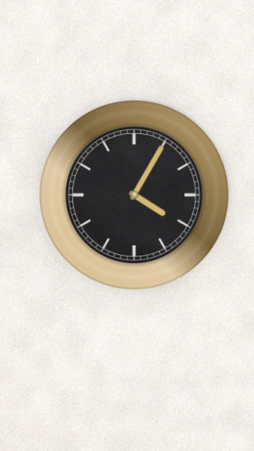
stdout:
4:05
